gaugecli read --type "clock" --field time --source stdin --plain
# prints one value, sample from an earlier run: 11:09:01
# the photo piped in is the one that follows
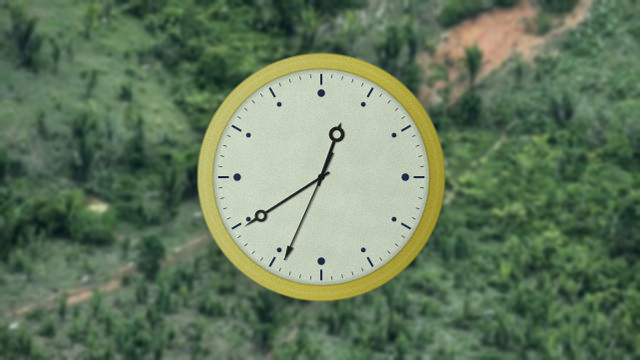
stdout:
12:39:34
